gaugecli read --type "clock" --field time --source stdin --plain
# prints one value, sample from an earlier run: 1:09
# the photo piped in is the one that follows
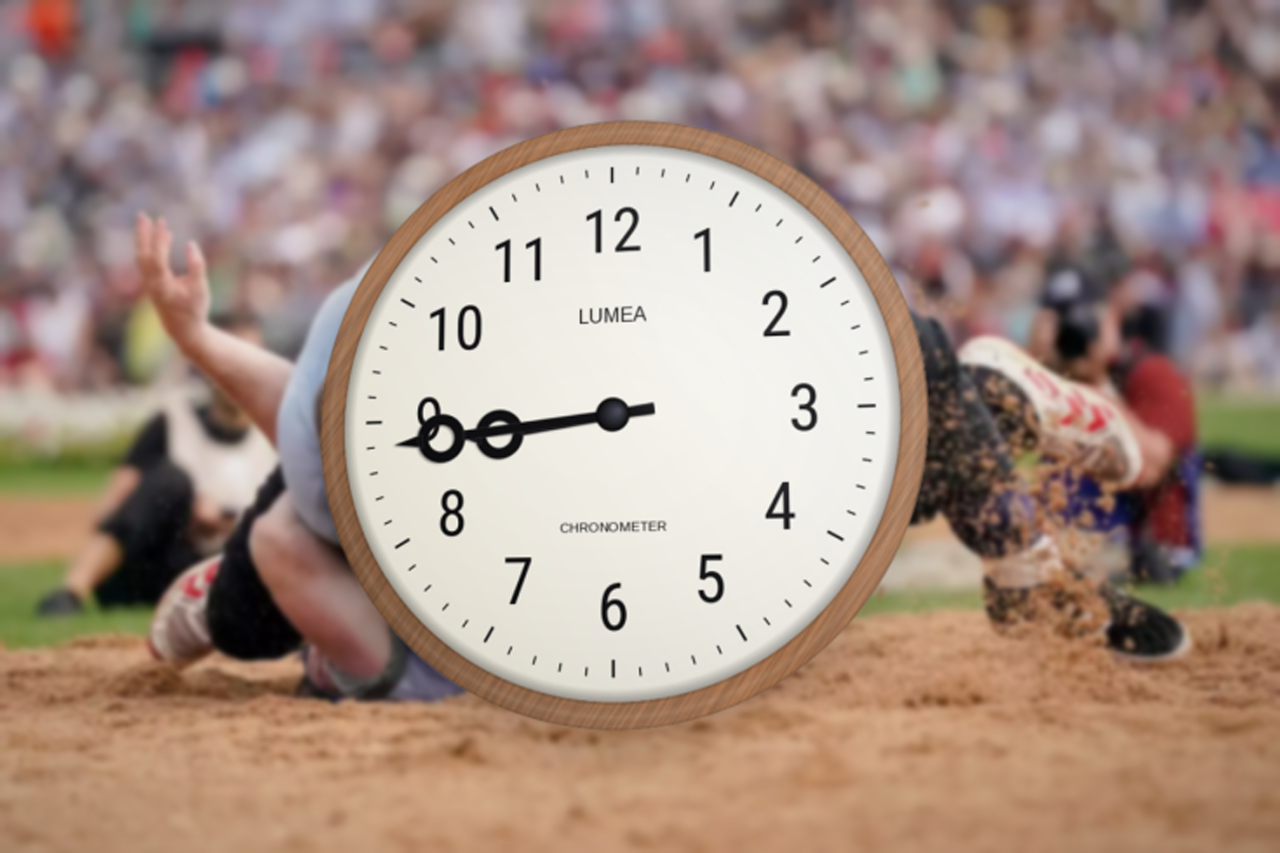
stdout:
8:44
